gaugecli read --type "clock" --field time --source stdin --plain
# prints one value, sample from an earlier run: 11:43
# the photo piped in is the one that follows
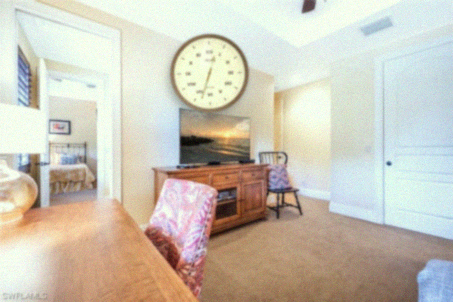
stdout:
12:33
